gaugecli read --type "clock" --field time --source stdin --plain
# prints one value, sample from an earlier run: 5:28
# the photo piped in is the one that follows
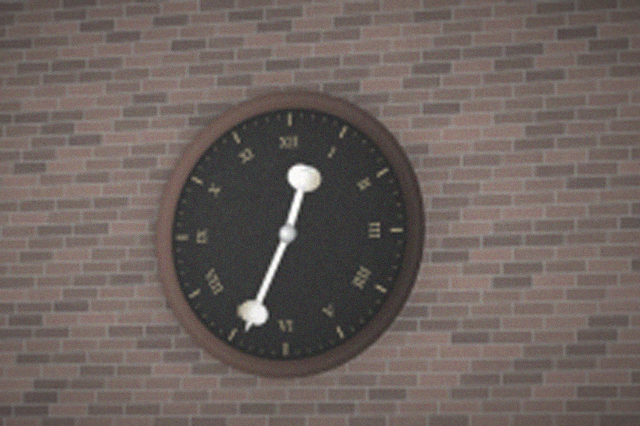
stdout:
12:34
